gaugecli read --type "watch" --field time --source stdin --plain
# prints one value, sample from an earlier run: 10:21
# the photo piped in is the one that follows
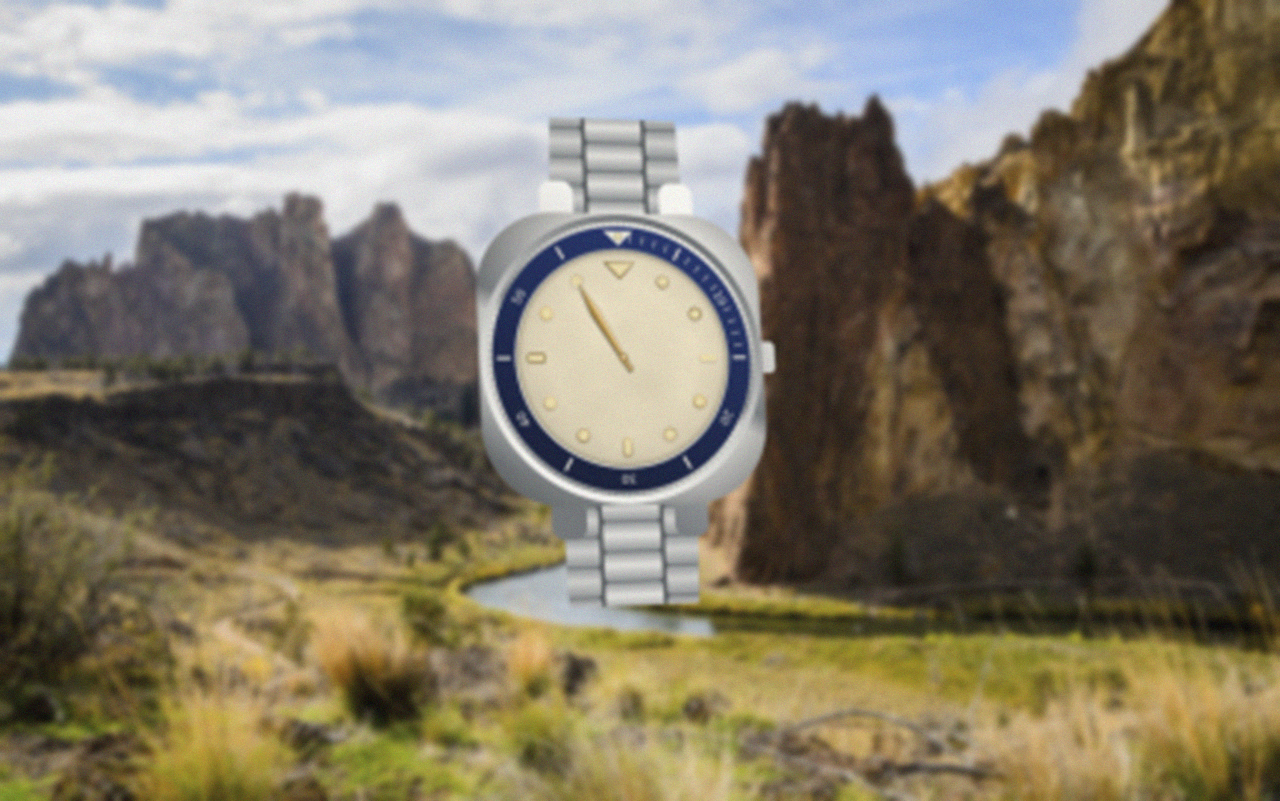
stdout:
10:55
